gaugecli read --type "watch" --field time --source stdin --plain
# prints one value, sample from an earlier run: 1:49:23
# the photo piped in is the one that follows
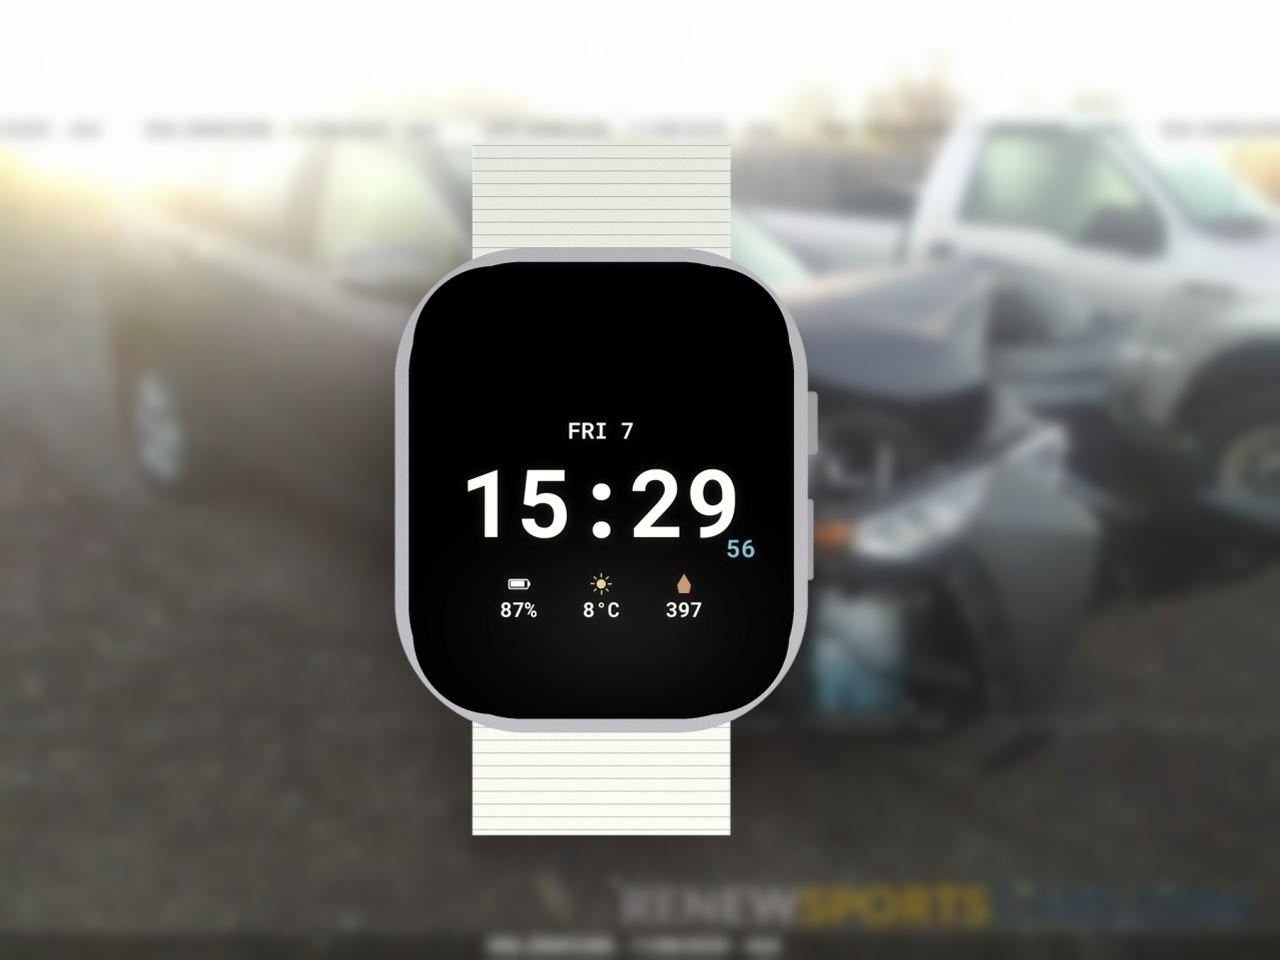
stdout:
15:29:56
